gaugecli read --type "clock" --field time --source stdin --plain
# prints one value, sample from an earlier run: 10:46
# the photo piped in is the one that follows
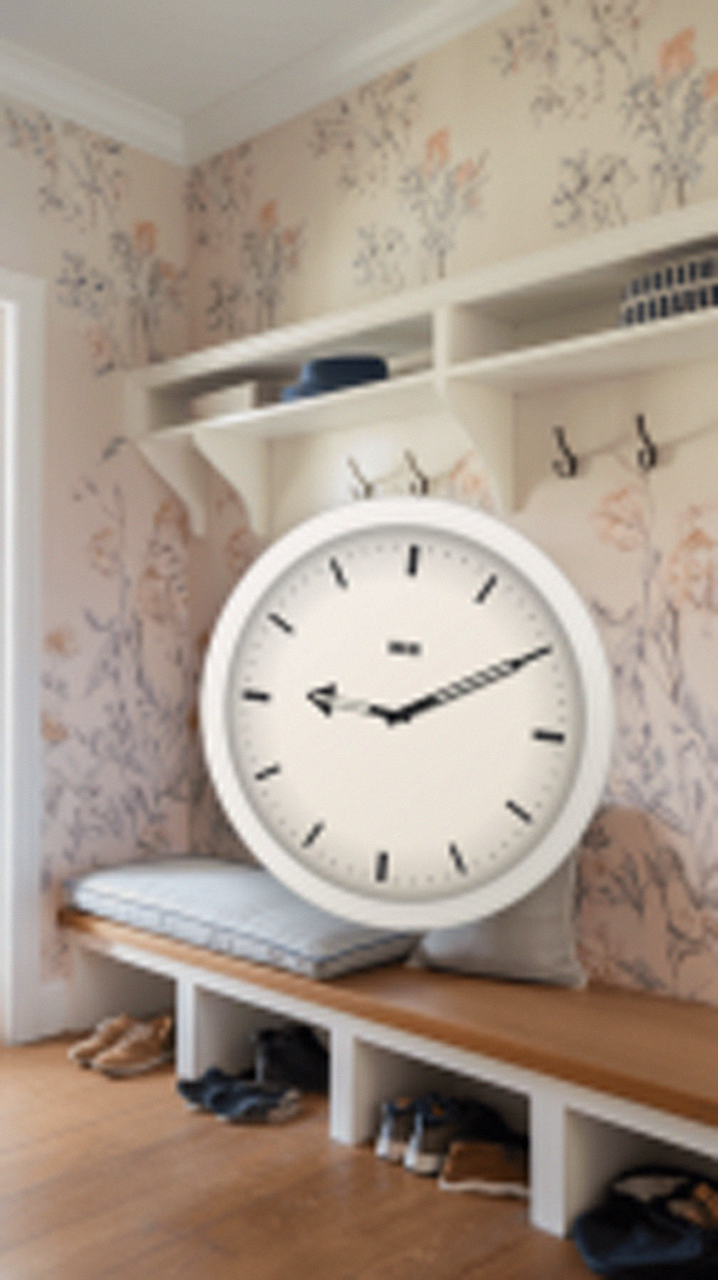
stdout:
9:10
